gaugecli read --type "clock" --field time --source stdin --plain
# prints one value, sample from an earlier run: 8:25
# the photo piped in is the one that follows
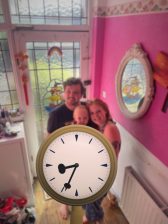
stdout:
8:34
